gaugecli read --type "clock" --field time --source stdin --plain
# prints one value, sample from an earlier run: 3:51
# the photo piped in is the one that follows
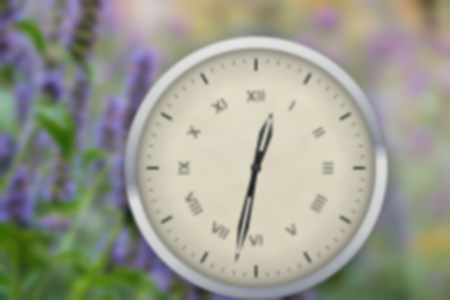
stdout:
12:32
